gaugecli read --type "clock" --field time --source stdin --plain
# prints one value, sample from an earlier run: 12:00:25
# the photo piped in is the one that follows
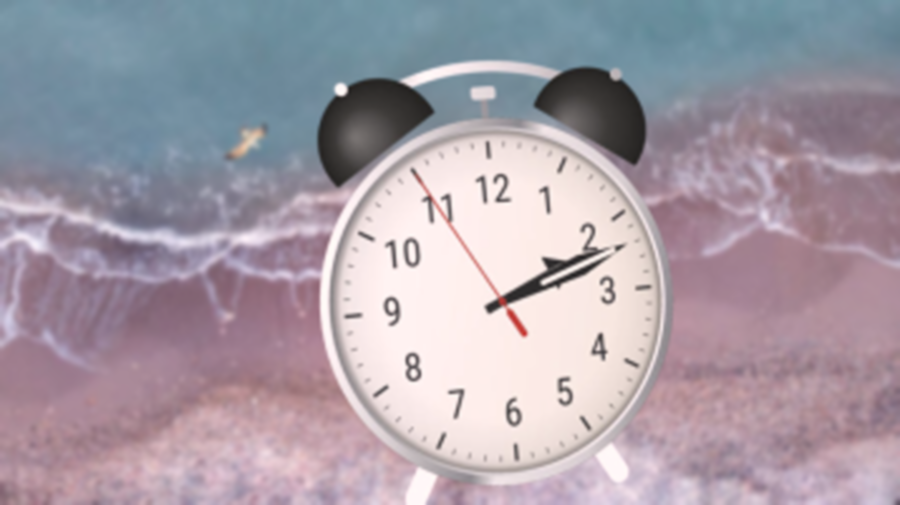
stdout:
2:11:55
